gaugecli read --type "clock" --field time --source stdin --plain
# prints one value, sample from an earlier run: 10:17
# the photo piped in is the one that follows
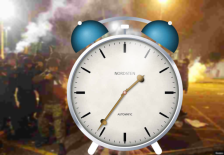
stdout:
1:36
